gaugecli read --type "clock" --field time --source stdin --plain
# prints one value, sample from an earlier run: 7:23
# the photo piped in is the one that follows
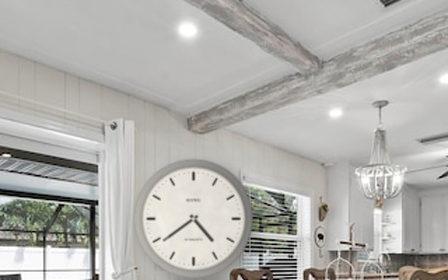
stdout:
4:39
